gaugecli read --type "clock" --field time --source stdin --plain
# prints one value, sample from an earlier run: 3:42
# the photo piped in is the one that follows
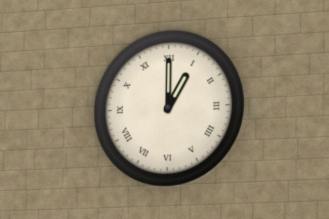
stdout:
1:00
